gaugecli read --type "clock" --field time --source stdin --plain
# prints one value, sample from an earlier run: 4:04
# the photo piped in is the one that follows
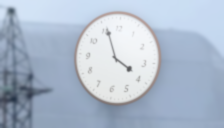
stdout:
3:56
